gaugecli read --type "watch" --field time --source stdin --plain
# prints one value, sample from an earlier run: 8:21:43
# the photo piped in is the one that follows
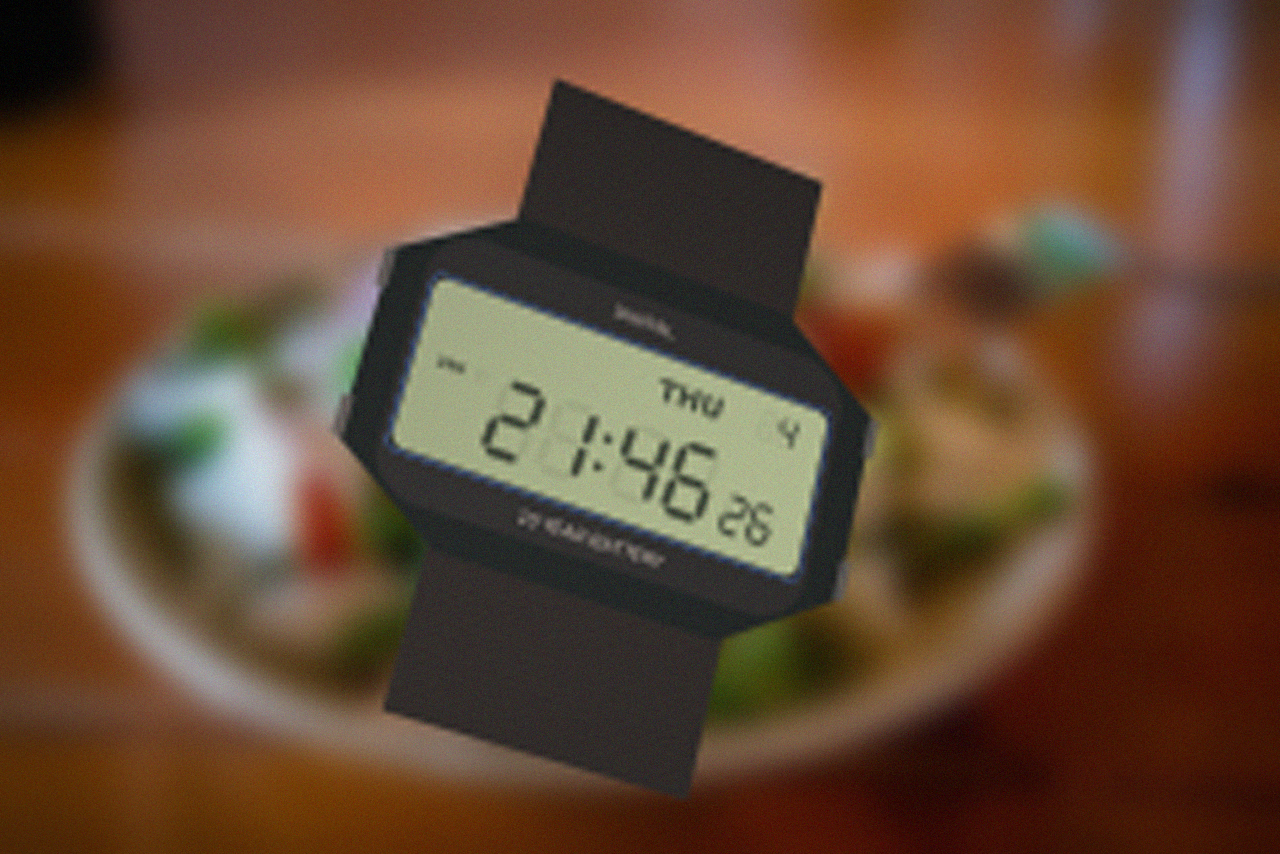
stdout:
21:46:26
